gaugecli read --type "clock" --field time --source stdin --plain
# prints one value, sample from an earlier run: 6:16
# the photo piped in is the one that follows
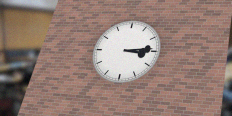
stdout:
3:14
